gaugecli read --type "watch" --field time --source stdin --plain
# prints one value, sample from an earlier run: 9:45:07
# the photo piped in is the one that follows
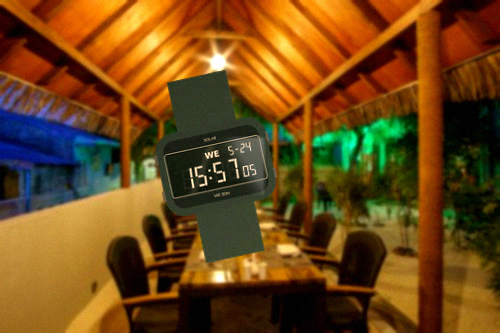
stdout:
15:57:05
